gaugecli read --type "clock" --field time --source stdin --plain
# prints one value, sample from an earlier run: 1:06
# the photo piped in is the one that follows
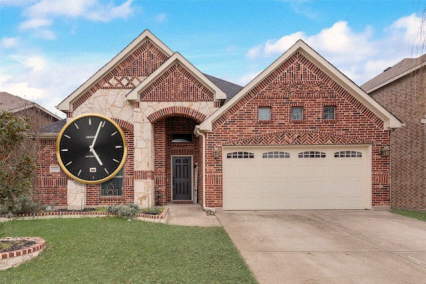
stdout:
5:04
